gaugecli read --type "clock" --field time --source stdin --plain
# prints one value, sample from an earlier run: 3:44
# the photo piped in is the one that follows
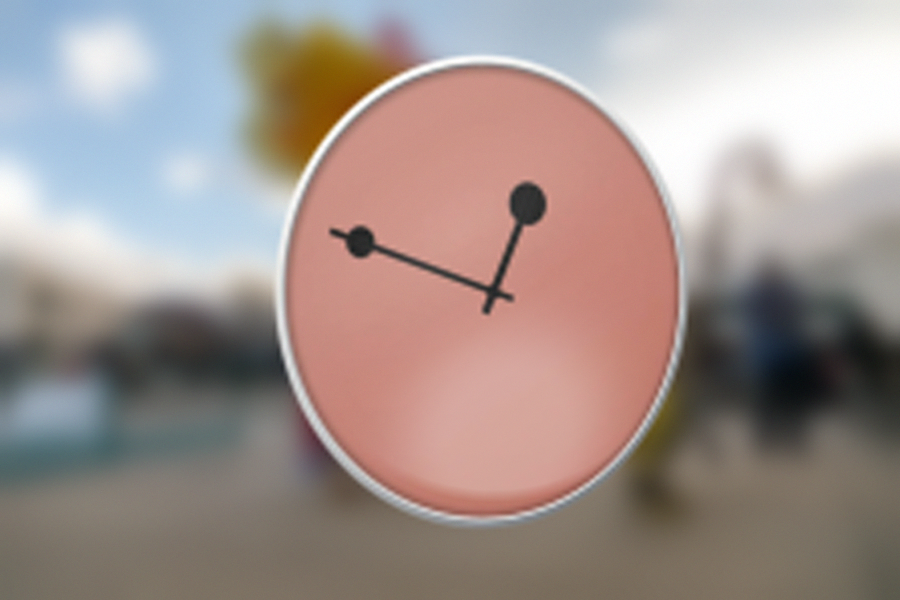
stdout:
12:48
